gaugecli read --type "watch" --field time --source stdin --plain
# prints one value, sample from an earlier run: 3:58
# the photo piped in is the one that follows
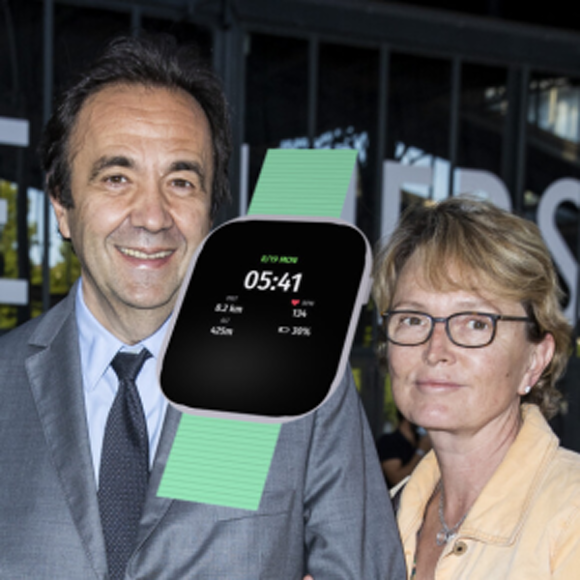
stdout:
5:41
